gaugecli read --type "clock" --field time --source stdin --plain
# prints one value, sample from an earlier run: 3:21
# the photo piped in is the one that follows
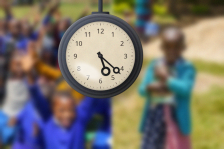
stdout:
5:22
